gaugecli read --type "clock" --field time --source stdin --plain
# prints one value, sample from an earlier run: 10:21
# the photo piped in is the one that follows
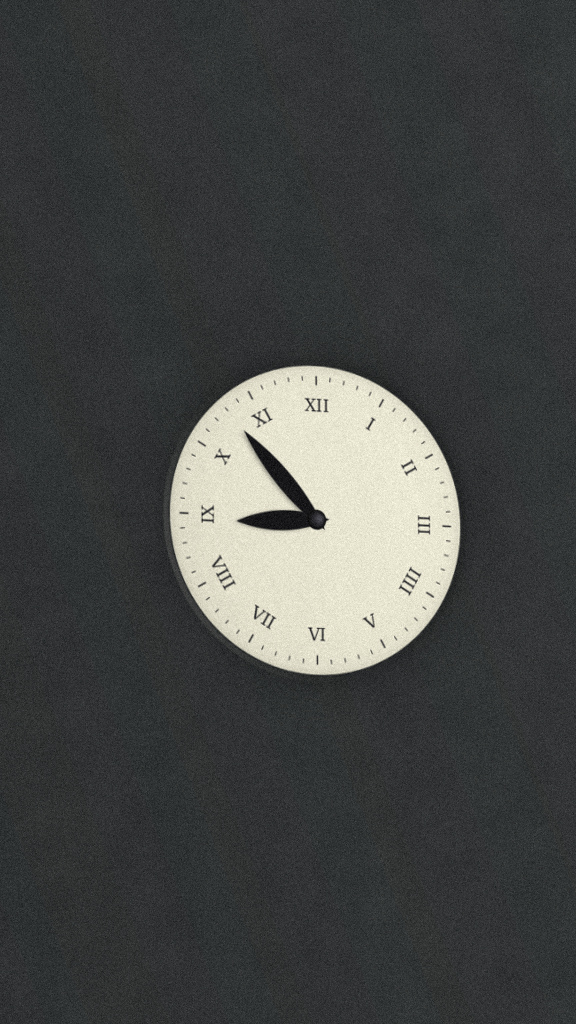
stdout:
8:53
